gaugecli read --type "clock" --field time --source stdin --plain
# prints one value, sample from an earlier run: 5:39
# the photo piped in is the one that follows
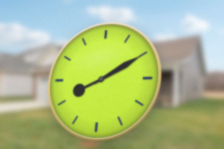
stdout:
8:10
